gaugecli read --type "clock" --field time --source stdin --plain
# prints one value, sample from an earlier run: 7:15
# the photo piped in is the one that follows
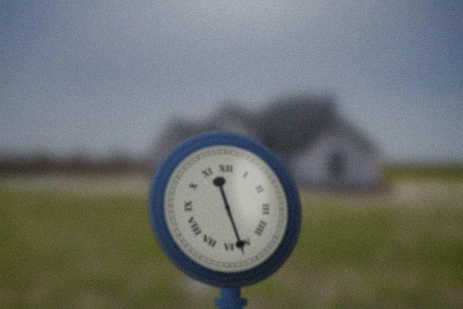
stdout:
11:27
